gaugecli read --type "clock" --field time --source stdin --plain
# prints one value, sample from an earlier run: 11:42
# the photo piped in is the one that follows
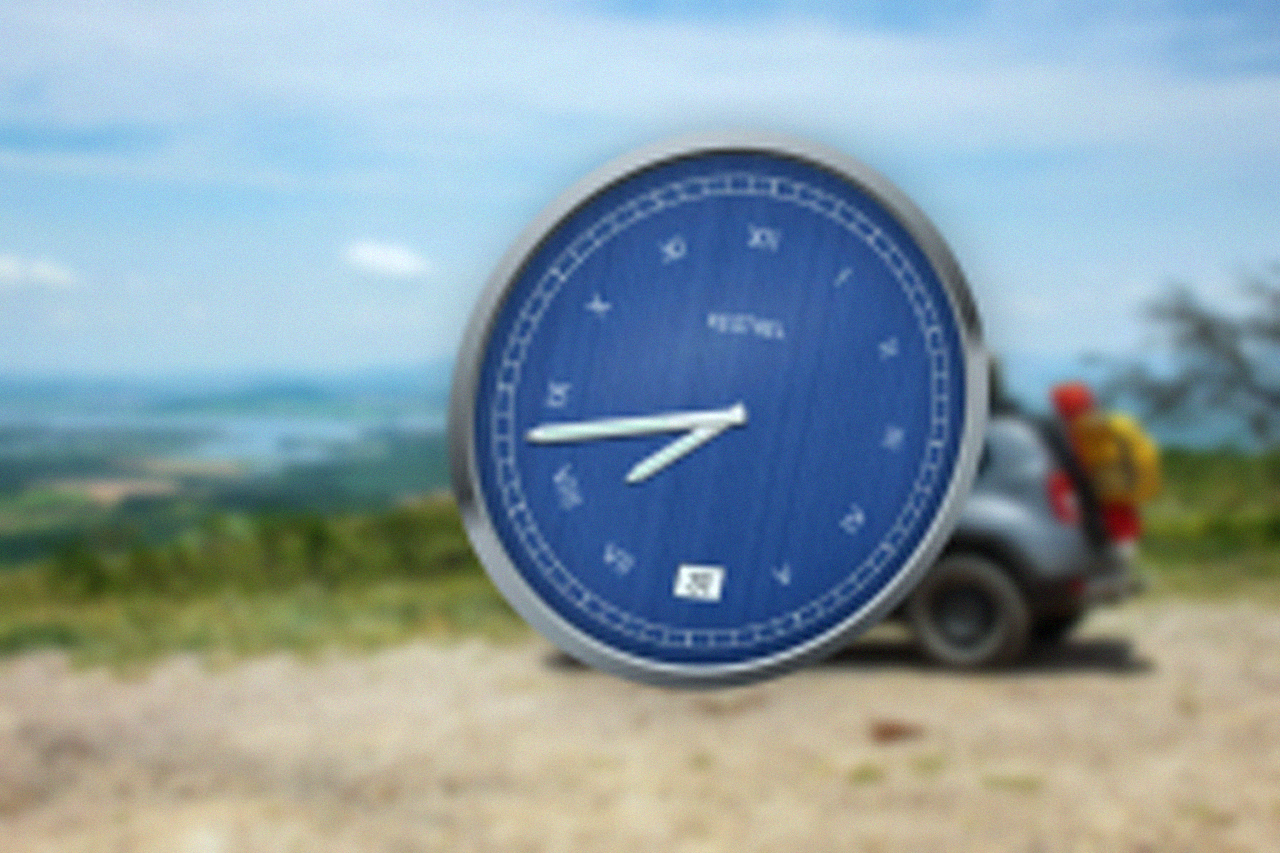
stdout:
7:43
